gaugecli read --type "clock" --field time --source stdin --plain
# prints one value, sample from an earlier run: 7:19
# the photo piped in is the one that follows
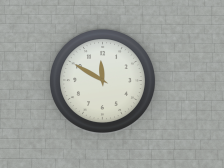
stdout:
11:50
